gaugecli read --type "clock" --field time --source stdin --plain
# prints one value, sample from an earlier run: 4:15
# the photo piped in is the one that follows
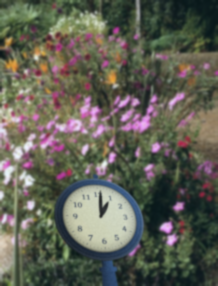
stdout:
1:01
